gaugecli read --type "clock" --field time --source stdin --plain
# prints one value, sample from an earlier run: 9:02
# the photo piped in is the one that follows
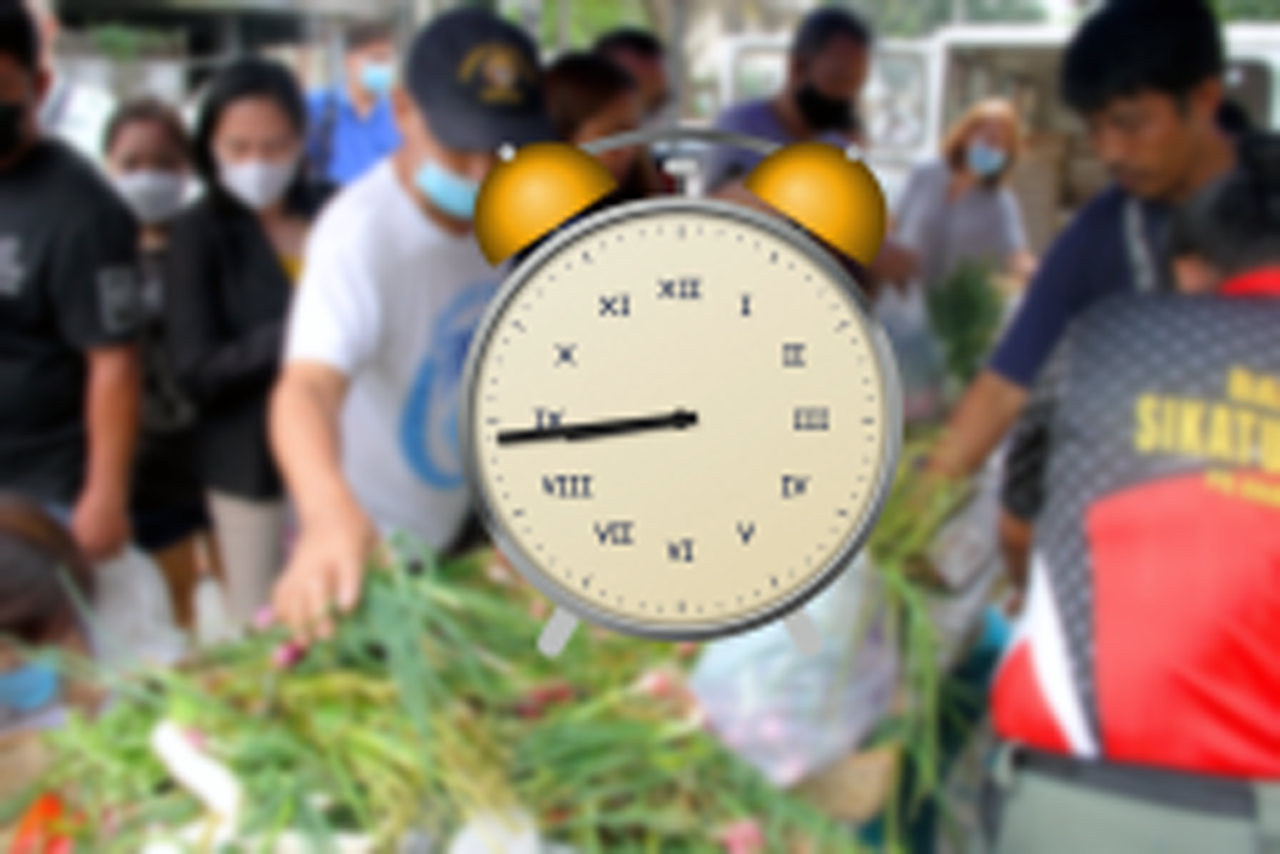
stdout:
8:44
